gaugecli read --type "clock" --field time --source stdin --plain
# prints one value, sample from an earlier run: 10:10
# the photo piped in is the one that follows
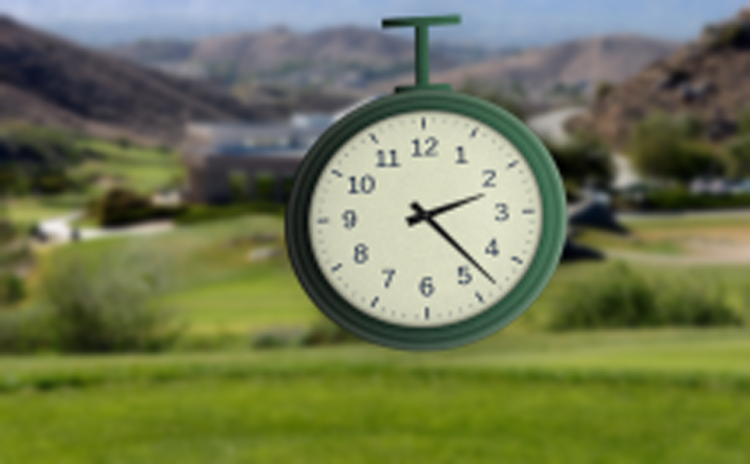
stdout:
2:23
